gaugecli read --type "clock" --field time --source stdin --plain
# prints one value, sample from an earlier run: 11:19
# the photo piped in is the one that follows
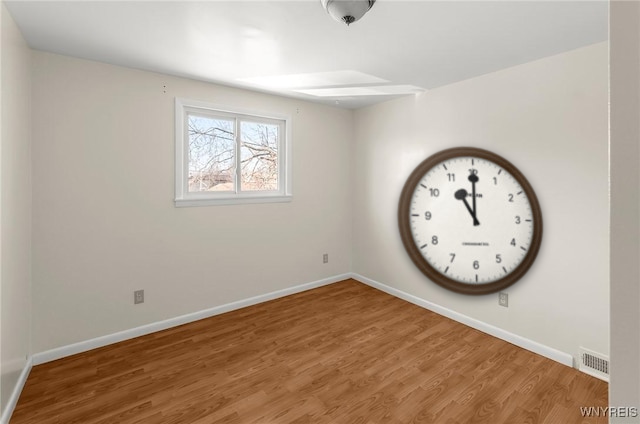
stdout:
11:00
